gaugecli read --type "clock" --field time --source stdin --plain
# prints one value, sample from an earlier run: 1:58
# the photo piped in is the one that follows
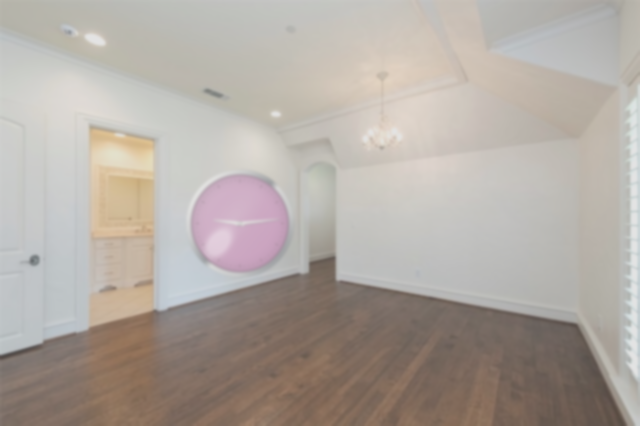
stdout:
9:14
